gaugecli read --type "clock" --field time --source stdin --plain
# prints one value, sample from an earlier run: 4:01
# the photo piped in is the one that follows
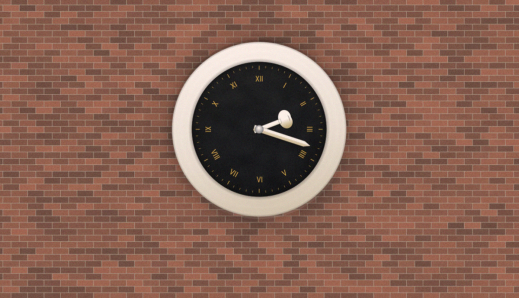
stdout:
2:18
